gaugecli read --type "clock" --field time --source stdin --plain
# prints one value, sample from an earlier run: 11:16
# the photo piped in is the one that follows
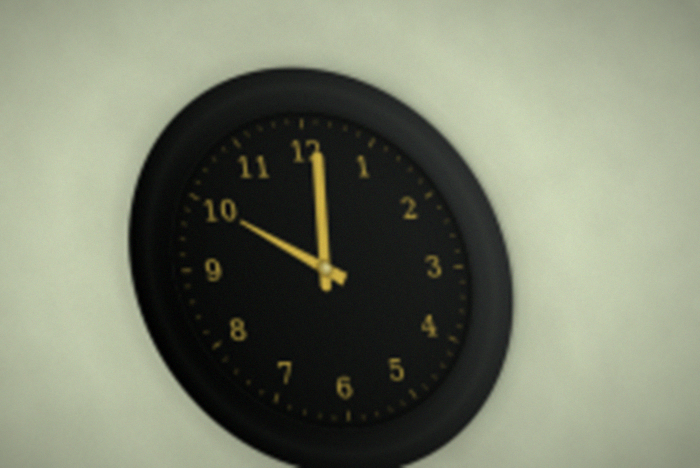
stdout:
10:01
